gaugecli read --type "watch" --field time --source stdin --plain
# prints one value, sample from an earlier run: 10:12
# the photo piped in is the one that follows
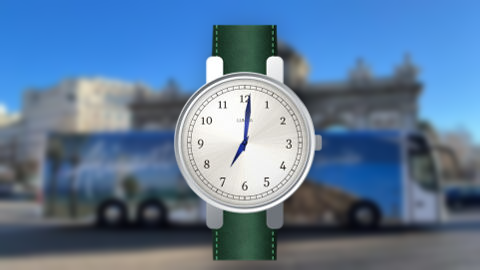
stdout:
7:01
